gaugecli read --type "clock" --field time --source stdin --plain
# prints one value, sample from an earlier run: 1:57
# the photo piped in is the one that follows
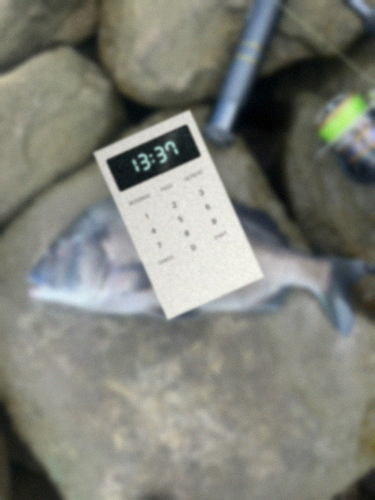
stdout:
13:37
